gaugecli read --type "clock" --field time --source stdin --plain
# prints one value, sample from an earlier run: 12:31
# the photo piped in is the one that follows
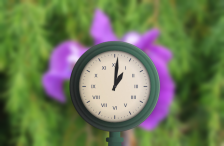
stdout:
1:01
